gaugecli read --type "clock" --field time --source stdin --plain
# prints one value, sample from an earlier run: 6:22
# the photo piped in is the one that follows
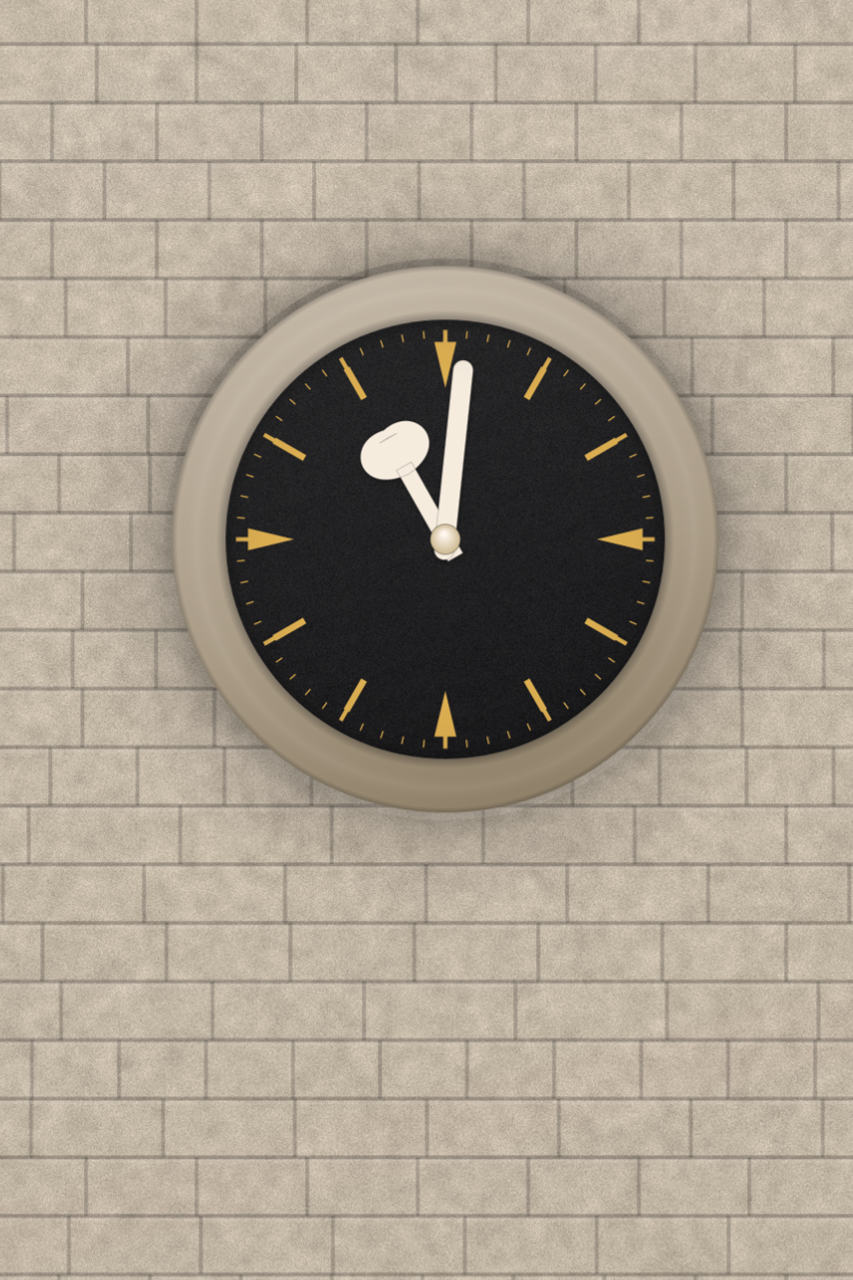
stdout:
11:01
